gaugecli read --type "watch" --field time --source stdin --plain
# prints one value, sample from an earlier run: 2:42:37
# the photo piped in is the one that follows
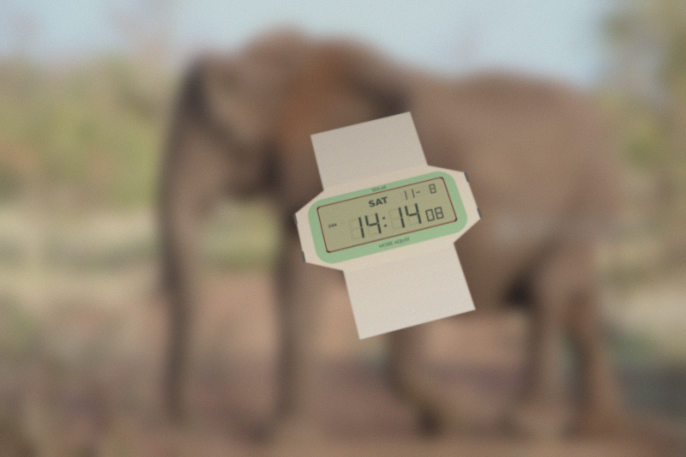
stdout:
14:14:08
